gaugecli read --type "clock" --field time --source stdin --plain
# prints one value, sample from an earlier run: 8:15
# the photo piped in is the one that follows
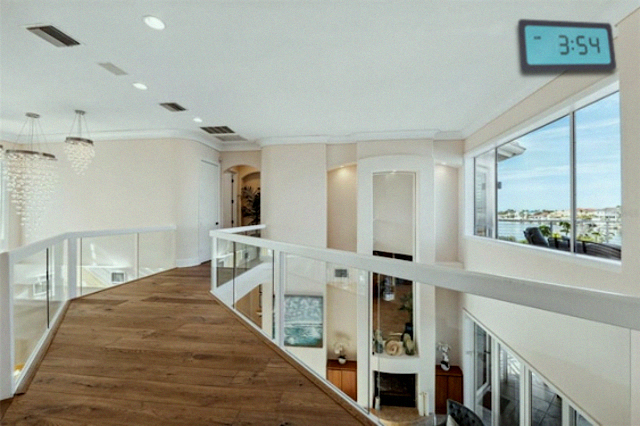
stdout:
3:54
